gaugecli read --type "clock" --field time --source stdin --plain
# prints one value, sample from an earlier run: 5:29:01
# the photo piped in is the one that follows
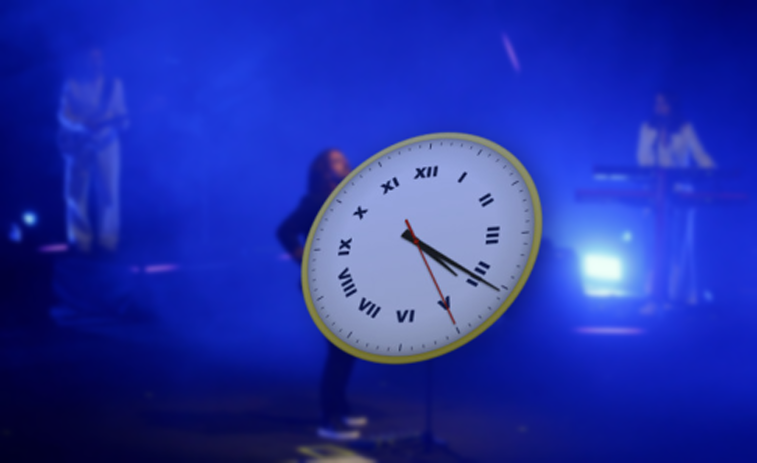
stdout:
4:20:25
